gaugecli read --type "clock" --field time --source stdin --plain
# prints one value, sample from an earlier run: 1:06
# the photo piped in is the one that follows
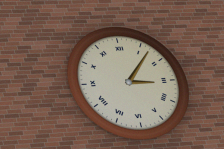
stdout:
3:07
